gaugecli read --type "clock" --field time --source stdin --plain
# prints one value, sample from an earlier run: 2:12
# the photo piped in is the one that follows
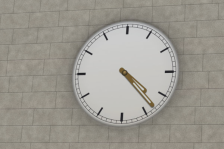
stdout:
4:23
